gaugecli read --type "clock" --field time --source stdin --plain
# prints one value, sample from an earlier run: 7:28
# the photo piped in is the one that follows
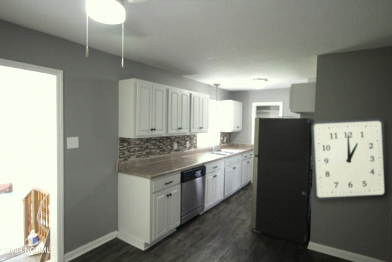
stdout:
1:00
